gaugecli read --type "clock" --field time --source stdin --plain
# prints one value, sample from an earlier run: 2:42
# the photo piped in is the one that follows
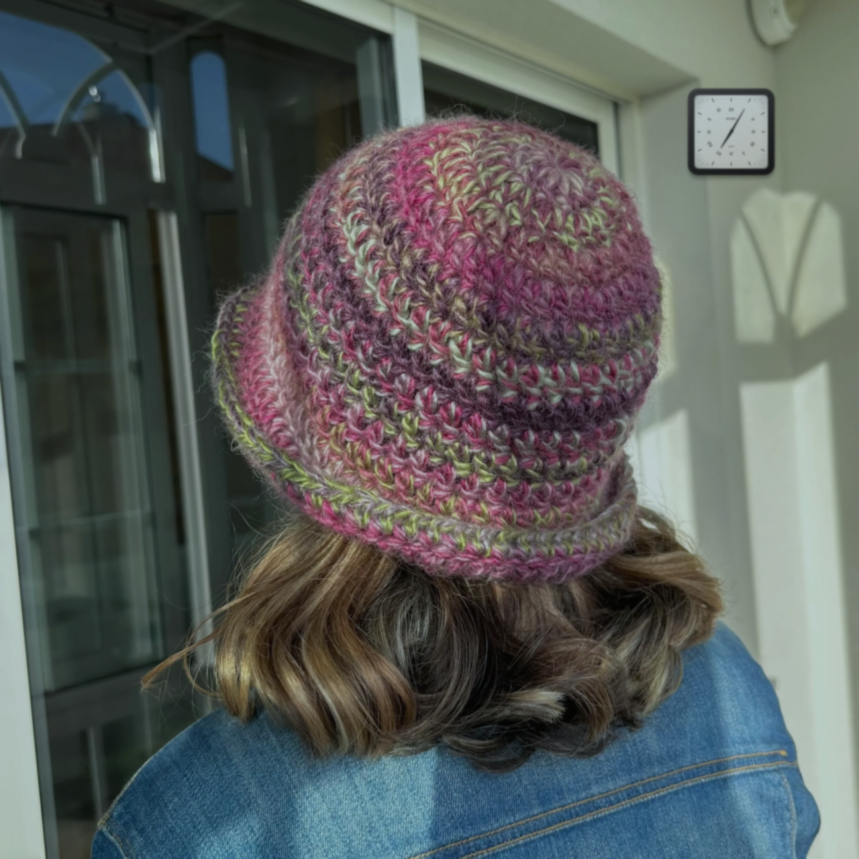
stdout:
7:05
